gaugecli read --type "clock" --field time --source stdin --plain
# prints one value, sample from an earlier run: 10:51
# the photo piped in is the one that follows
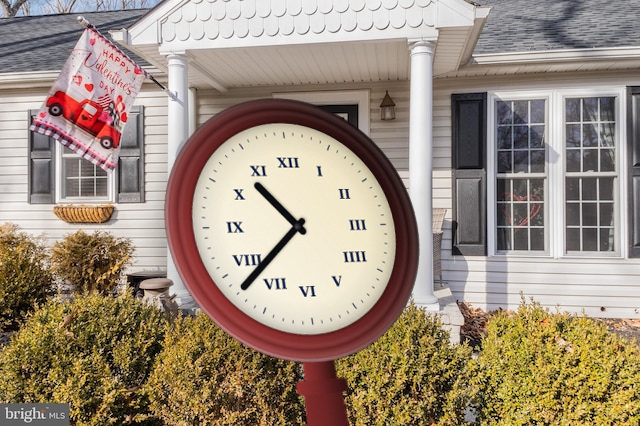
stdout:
10:38
